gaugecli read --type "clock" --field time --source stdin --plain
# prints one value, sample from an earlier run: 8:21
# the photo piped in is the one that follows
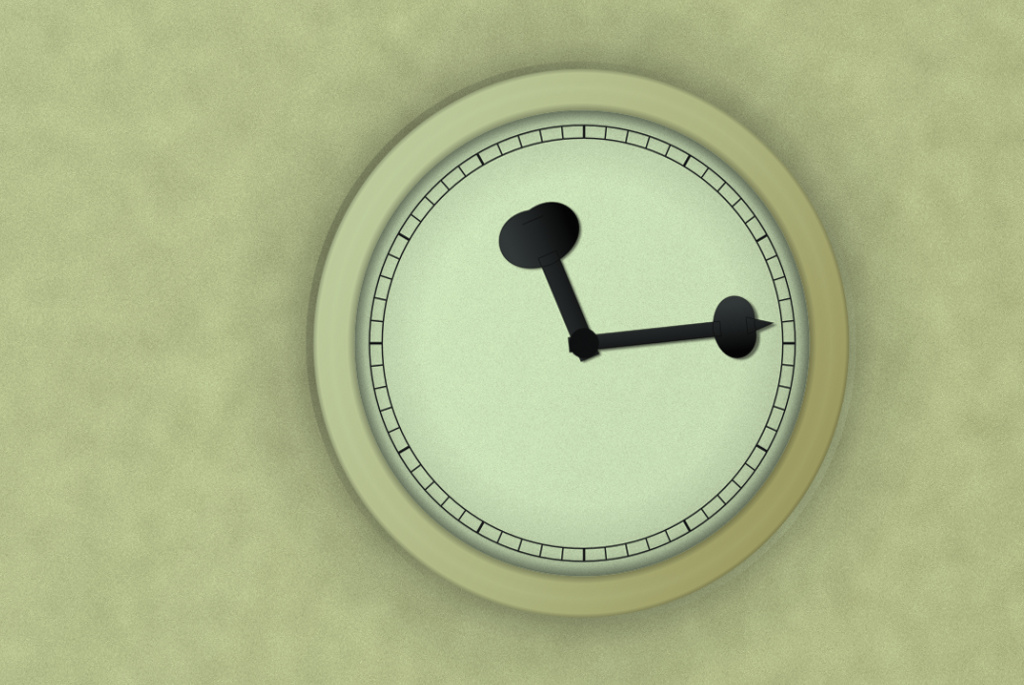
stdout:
11:14
